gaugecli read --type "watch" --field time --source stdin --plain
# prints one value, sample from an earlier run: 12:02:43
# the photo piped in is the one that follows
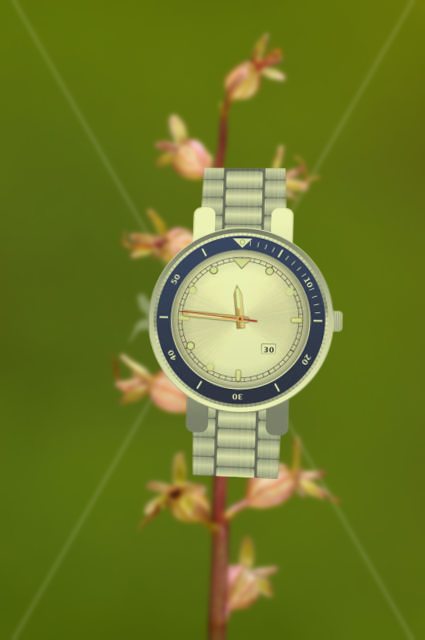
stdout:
11:45:46
